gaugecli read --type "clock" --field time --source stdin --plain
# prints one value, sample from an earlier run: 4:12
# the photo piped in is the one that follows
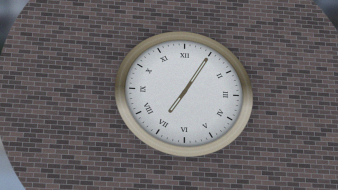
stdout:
7:05
